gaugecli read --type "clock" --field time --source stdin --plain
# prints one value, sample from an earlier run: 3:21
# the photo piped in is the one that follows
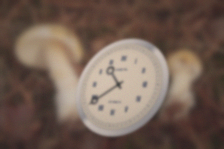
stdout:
10:39
